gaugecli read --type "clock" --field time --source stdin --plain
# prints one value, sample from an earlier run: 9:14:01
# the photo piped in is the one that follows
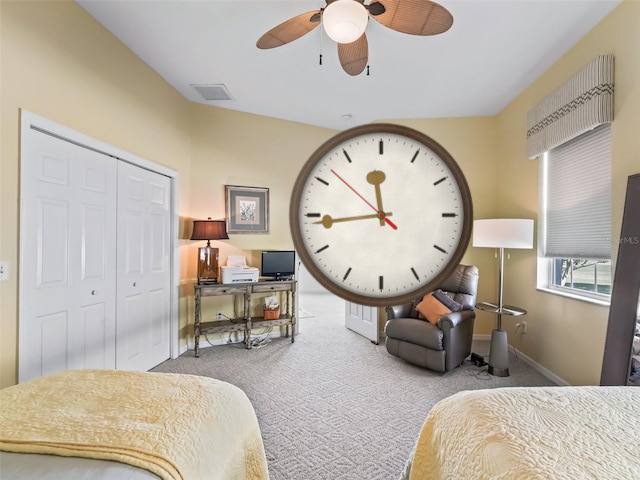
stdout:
11:43:52
